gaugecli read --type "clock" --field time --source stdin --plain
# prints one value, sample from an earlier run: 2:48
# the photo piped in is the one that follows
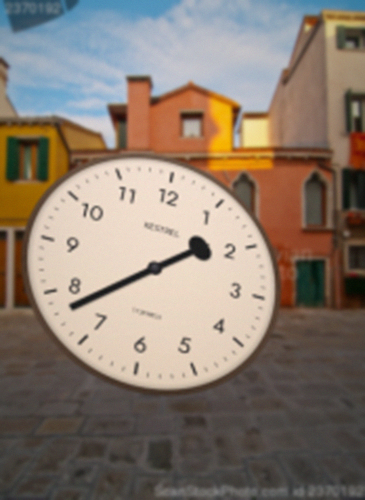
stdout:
1:38
